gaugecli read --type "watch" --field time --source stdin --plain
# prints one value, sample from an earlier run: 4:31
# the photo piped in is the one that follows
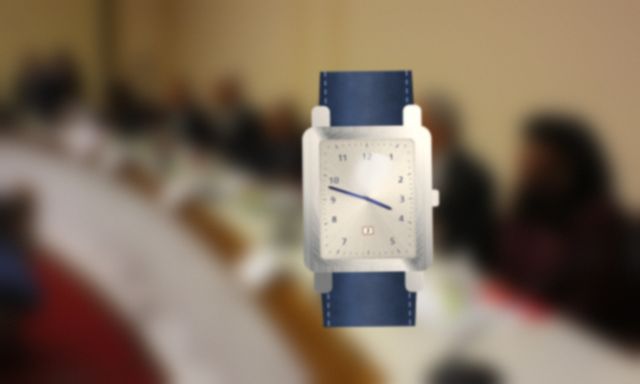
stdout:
3:48
